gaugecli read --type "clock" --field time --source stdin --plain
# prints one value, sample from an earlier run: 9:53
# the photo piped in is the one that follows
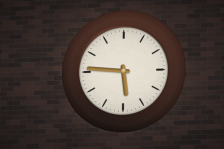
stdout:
5:46
